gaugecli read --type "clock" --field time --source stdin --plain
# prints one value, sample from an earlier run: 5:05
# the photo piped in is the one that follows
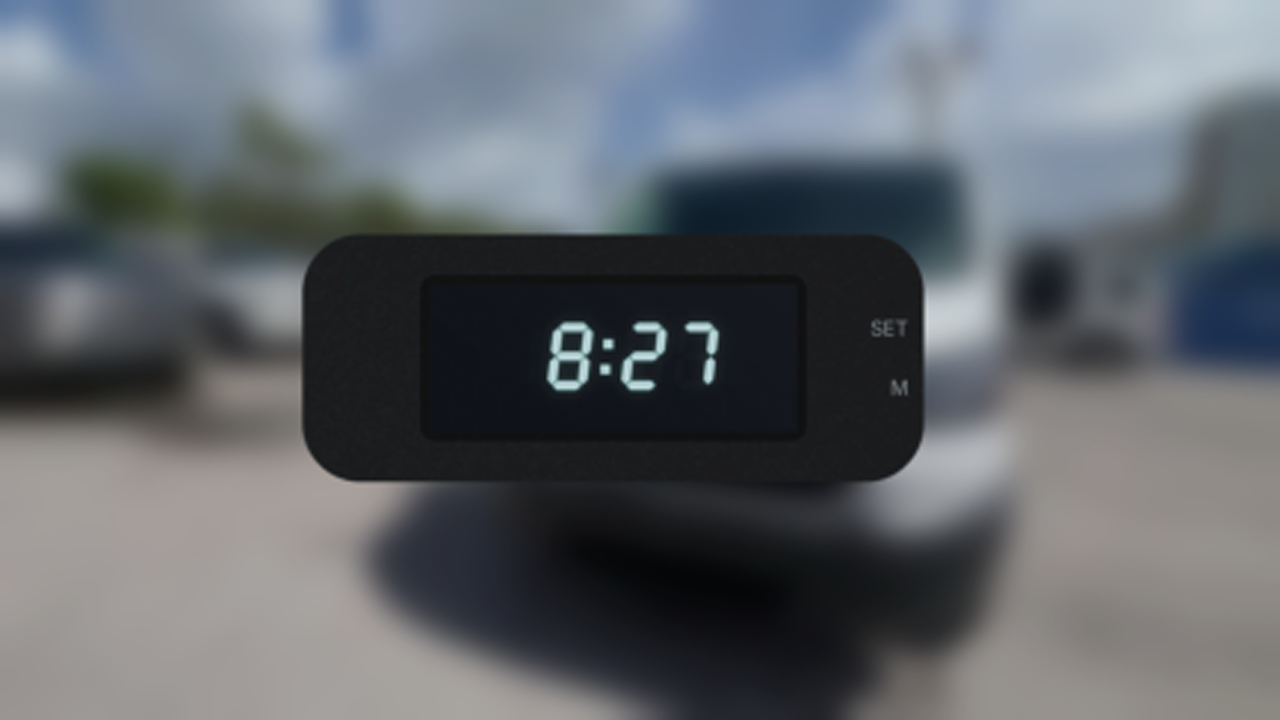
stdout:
8:27
